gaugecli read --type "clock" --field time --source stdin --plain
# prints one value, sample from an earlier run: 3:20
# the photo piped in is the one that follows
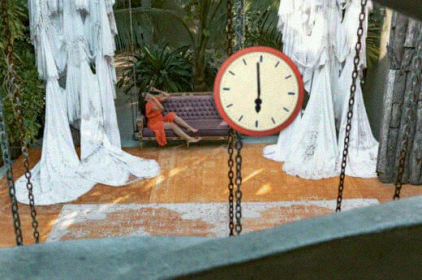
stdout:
5:59
